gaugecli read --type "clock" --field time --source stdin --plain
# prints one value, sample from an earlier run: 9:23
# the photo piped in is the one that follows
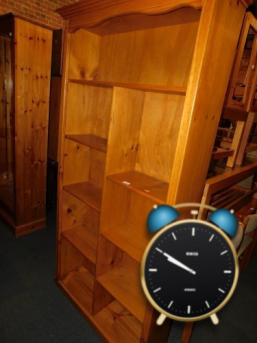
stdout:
9:50
